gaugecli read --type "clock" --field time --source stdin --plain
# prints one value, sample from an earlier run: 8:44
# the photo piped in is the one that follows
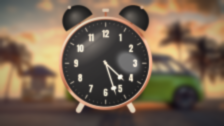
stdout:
4:27
